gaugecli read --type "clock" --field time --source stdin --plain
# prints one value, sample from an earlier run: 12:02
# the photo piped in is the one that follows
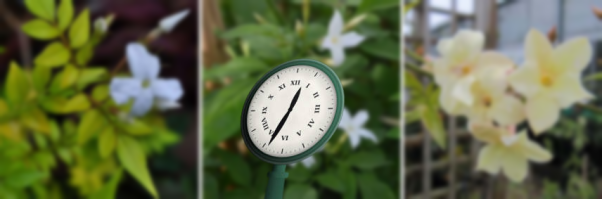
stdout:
12:34
